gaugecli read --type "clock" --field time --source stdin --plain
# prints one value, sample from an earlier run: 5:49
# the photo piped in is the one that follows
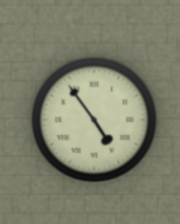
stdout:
4:54
